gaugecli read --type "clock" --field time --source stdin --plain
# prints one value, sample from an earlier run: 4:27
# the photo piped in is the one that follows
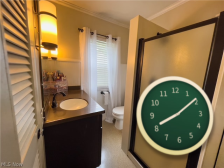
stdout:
8:09
